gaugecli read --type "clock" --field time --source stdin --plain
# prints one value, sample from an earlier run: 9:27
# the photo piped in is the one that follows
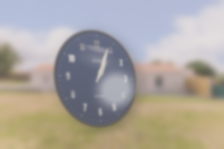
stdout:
1:04
